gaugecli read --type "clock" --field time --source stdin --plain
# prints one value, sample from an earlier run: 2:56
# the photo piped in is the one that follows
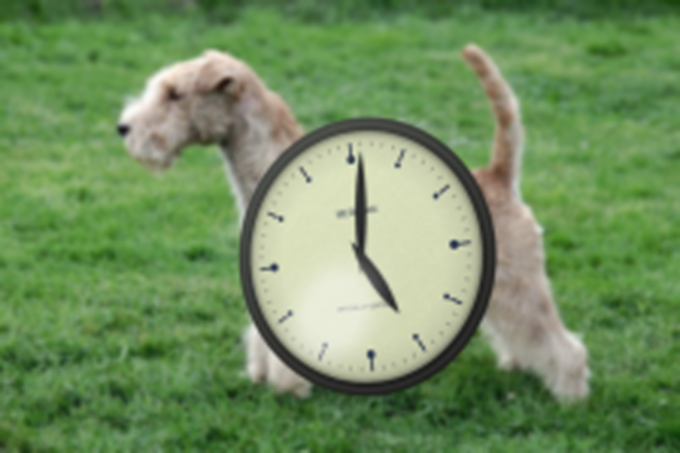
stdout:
5:01
